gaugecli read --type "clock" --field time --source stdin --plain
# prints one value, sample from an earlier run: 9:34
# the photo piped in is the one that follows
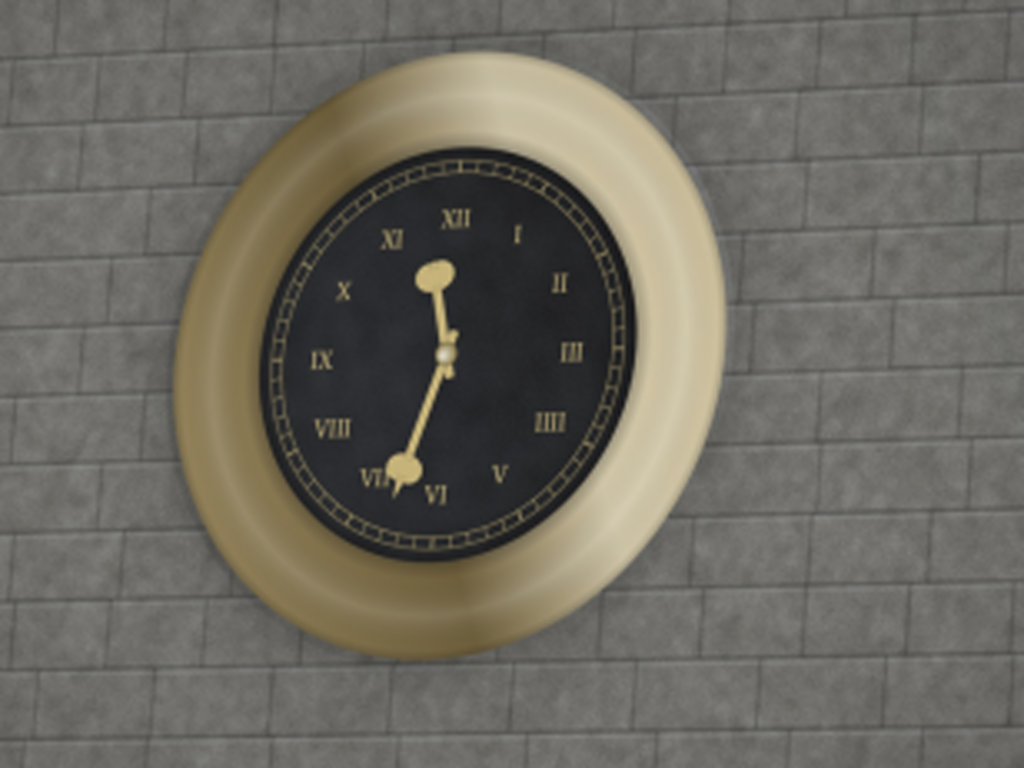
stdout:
11:33
